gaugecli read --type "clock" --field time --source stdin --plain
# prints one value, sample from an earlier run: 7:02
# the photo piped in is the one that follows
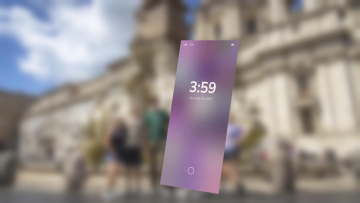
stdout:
3:59
